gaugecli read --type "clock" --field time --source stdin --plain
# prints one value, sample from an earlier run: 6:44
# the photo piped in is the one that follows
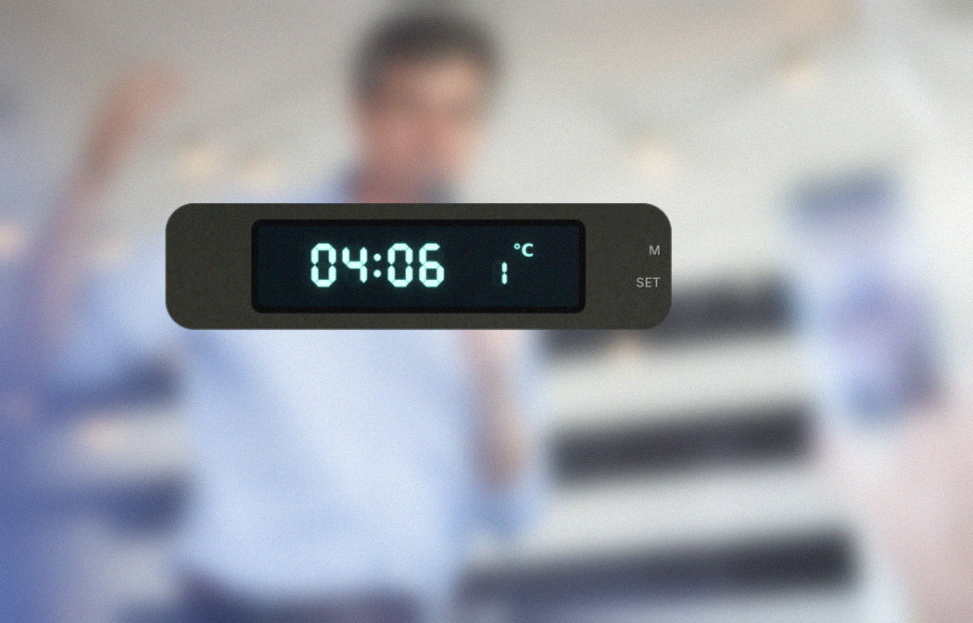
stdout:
4:06
